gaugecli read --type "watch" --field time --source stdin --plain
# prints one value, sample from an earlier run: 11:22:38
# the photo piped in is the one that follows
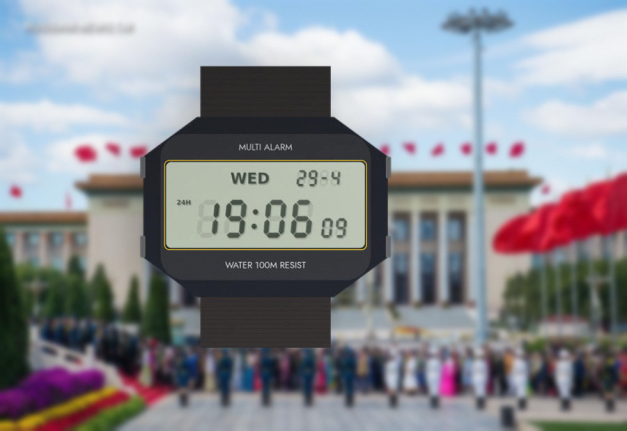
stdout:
19:06:09
